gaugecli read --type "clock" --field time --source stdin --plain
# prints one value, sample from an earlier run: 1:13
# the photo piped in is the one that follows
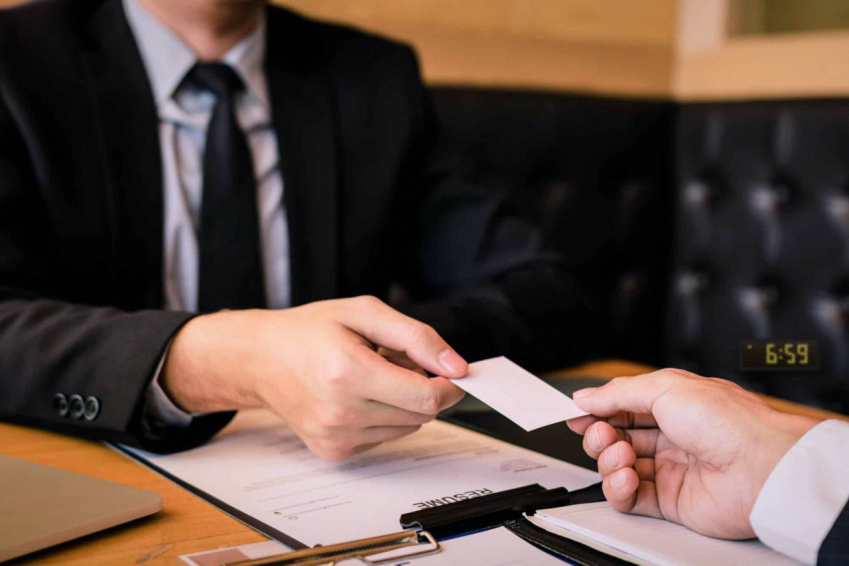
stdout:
6:59
